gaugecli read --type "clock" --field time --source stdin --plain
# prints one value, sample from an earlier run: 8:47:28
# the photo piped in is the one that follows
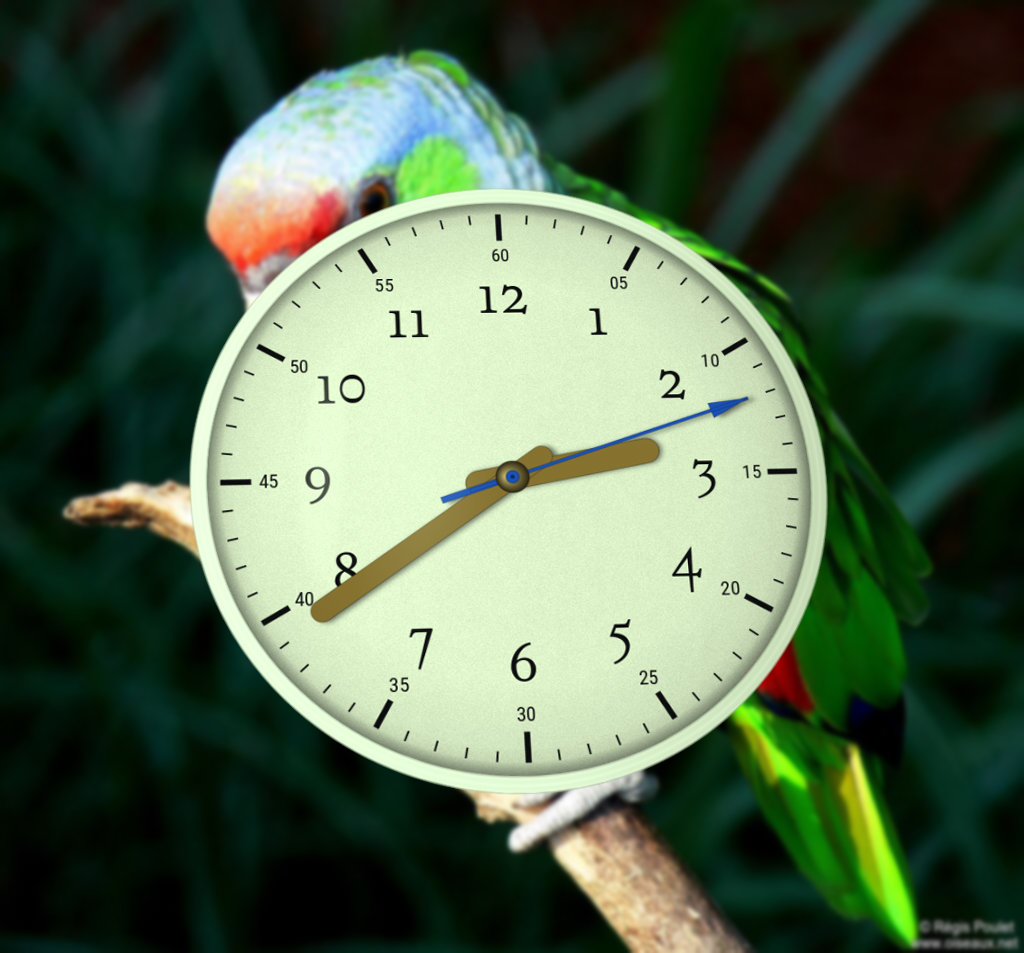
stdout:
2:39:12
